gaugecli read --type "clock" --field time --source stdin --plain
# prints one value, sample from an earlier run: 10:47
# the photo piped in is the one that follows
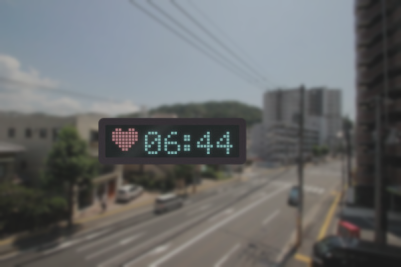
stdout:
6:44
